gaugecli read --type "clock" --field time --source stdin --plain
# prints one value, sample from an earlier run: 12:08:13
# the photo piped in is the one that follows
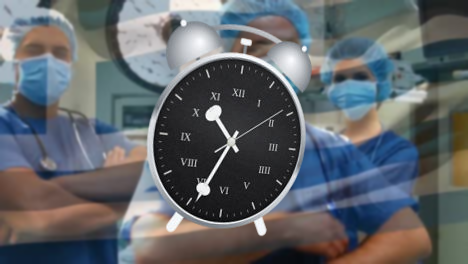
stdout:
10:34:09
